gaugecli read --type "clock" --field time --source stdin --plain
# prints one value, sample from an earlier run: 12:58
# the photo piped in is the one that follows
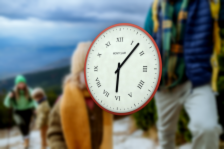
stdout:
6:07
